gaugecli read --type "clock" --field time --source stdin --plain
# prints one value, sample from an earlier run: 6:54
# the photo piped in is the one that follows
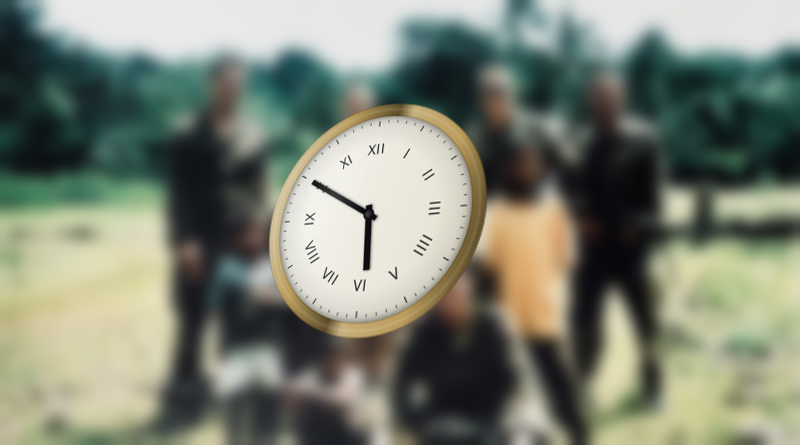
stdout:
5:50
